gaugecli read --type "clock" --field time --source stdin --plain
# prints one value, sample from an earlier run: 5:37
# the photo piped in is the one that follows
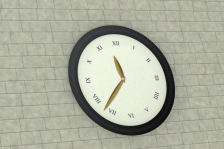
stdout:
11:37
